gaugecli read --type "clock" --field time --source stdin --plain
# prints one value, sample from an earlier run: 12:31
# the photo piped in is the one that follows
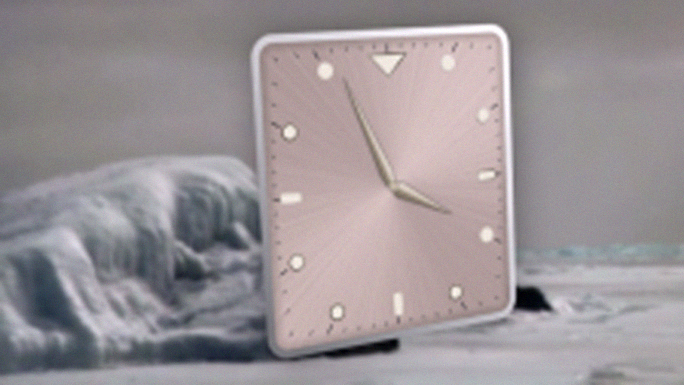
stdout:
3:56
